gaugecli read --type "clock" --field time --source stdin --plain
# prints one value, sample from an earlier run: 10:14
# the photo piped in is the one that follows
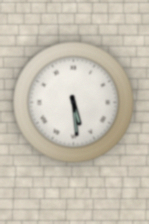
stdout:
5:29
